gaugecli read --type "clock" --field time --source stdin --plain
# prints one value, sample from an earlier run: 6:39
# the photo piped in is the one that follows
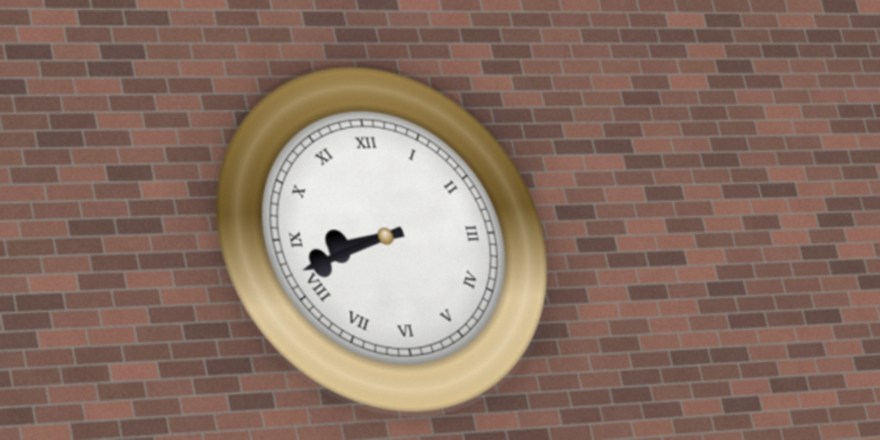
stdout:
8:42
